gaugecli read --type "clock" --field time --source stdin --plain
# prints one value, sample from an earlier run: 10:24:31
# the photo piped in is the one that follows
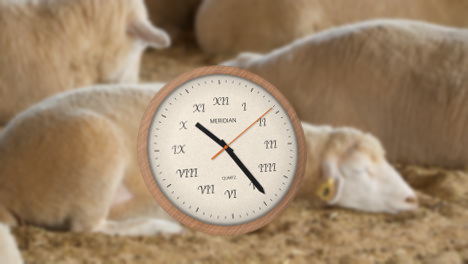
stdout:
10:24:09
